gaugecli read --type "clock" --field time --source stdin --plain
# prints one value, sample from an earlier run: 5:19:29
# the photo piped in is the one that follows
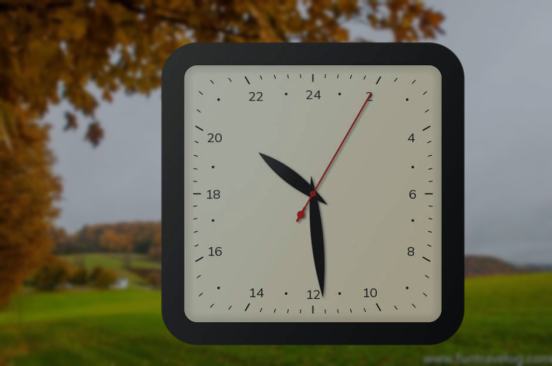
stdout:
20:29:05
